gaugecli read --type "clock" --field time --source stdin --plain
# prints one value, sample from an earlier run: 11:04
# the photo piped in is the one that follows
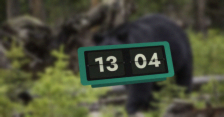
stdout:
13:04
